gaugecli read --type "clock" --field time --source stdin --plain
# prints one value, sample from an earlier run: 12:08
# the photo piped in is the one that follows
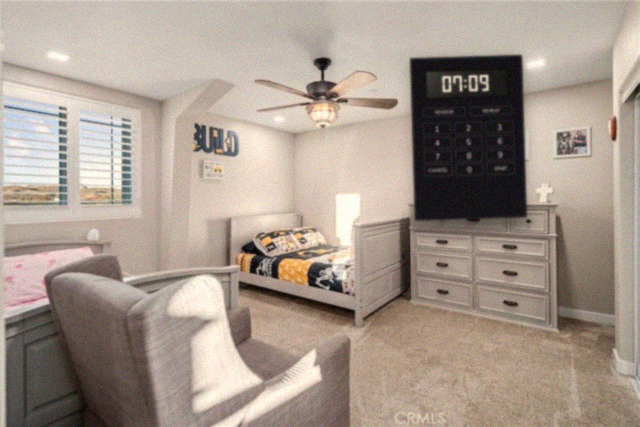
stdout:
7:09
